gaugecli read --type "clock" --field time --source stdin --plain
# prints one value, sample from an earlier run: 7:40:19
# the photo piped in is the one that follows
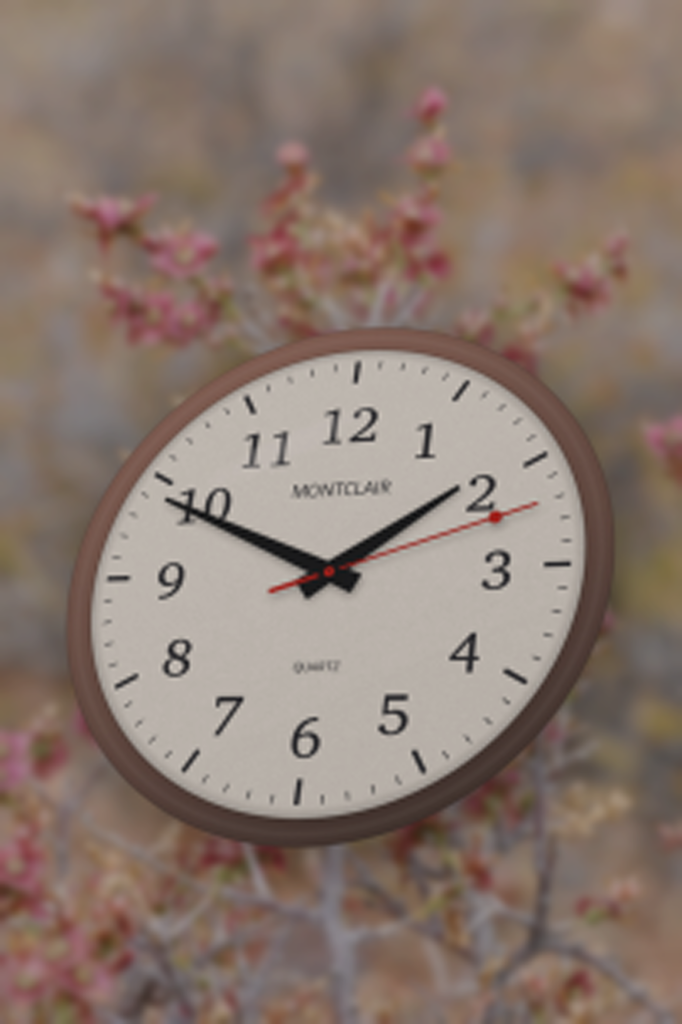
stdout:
1:49:12
